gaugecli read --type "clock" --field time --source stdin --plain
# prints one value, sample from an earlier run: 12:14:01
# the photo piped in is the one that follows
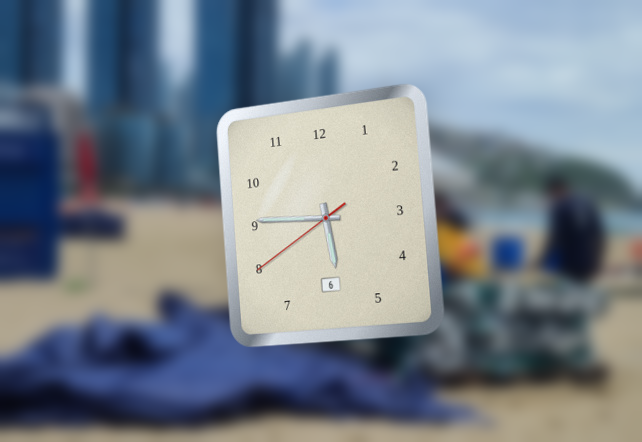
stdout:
5:45:40
